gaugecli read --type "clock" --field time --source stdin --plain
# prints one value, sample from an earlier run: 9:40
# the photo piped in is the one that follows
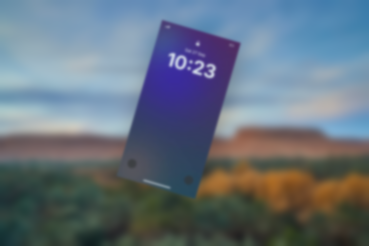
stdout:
10:23
